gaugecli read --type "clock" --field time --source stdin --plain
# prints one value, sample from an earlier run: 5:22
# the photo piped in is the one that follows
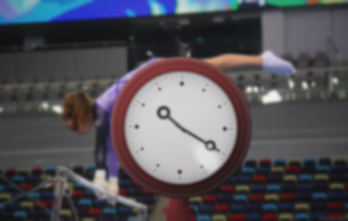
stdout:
10:20
